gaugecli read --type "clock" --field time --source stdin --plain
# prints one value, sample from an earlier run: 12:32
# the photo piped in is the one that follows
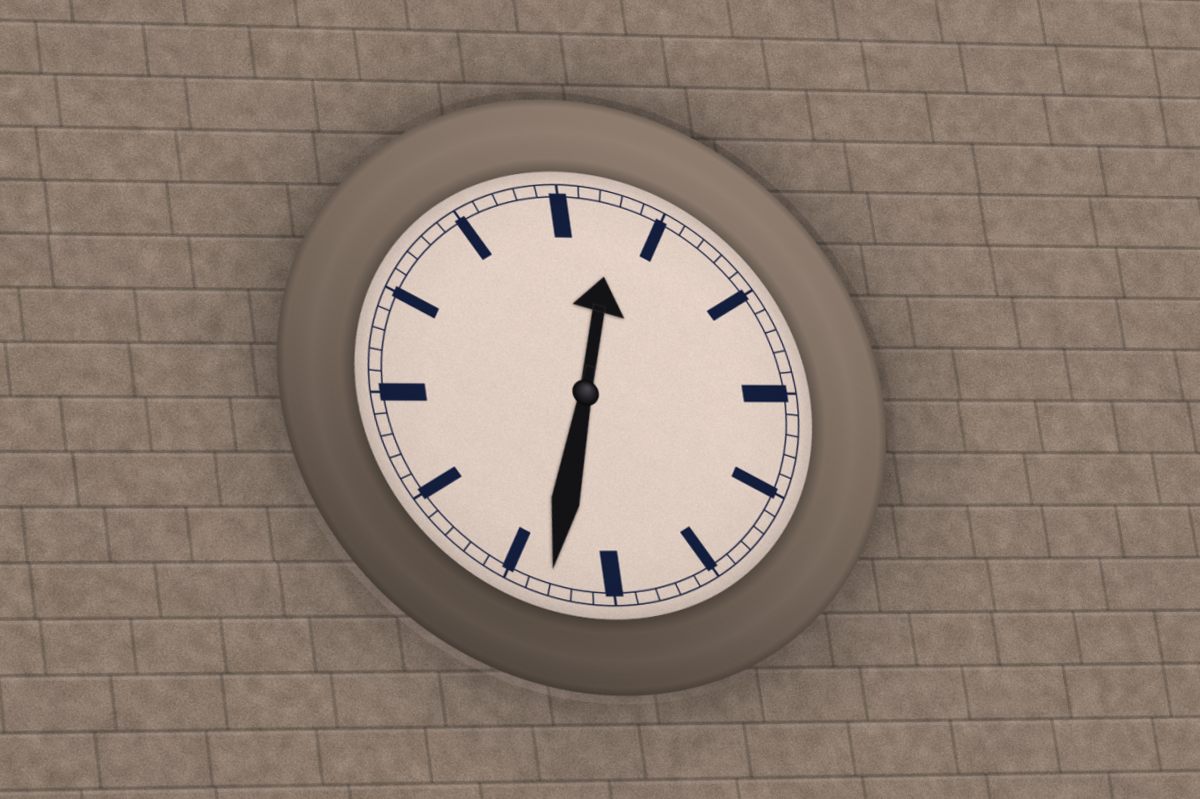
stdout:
12:33
